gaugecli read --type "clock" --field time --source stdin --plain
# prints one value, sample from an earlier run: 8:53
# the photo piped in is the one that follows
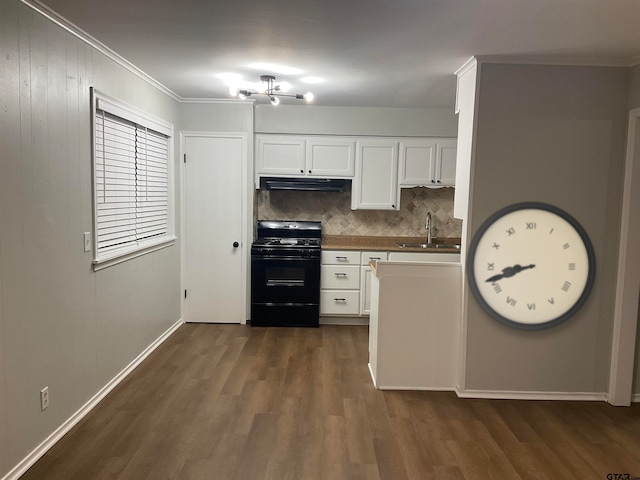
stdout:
8:42
